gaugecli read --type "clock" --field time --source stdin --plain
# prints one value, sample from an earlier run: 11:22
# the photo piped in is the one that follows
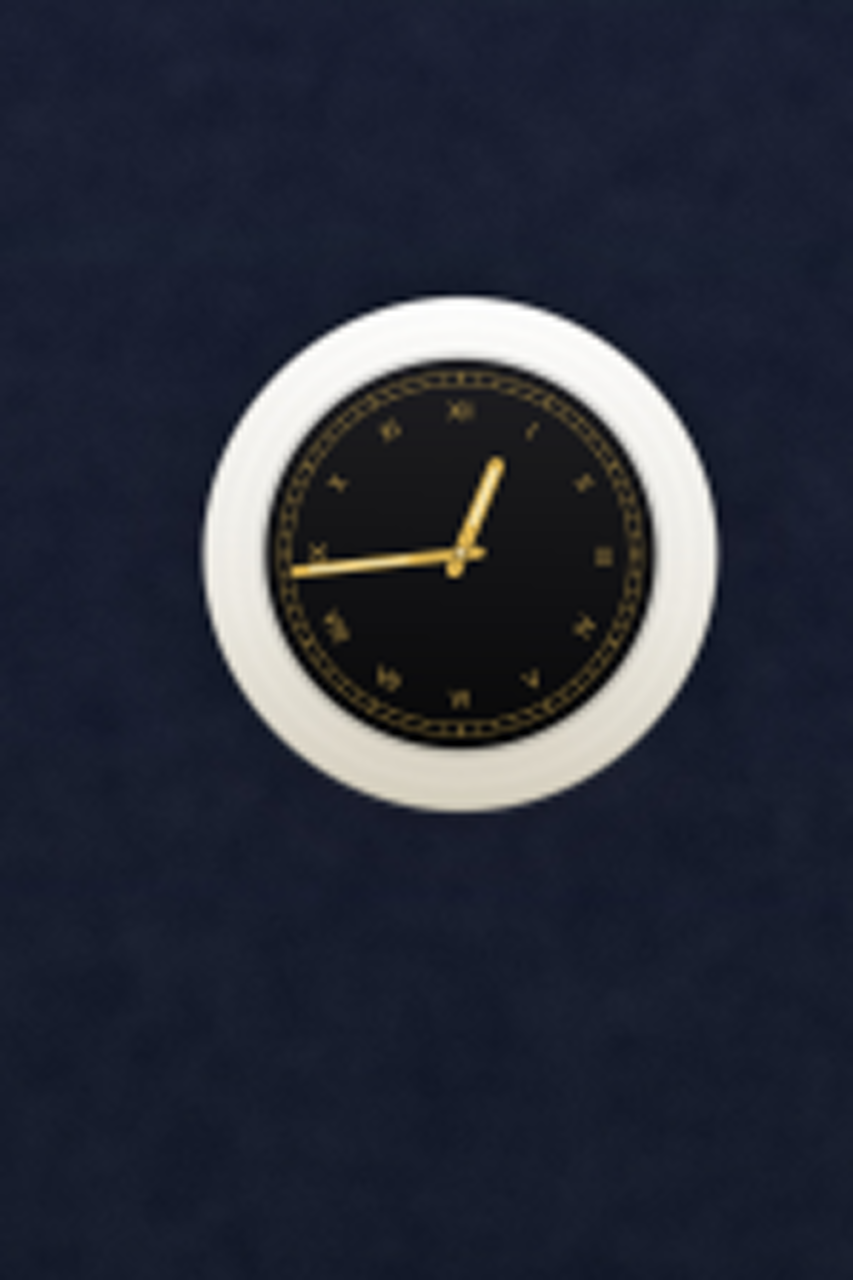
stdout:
12:44
